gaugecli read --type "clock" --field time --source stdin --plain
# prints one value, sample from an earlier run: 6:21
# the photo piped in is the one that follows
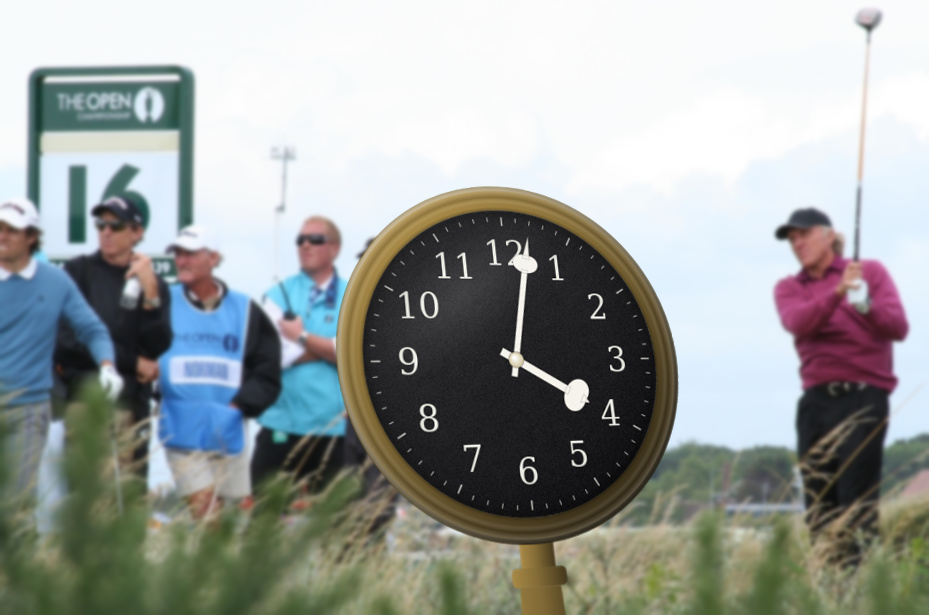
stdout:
4:02
